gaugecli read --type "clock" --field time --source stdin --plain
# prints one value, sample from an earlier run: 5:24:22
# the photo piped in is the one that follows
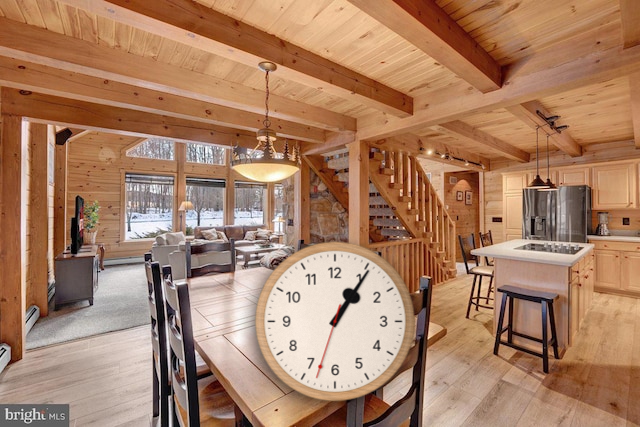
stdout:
1:05:33
